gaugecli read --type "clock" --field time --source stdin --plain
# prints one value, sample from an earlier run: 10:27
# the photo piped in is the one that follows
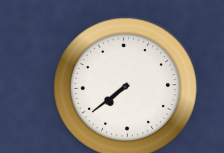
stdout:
7:39
